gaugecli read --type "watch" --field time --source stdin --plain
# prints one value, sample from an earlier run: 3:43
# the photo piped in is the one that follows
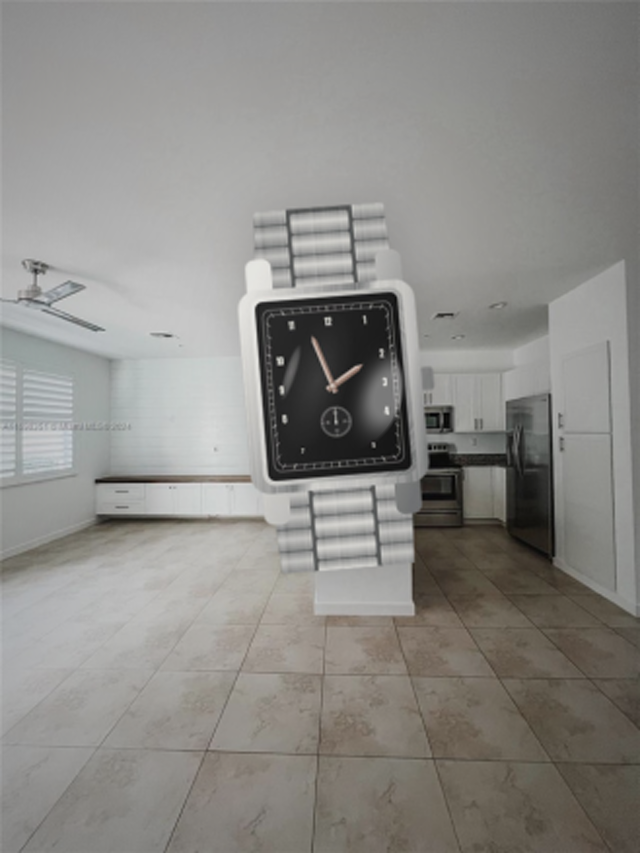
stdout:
1:57
